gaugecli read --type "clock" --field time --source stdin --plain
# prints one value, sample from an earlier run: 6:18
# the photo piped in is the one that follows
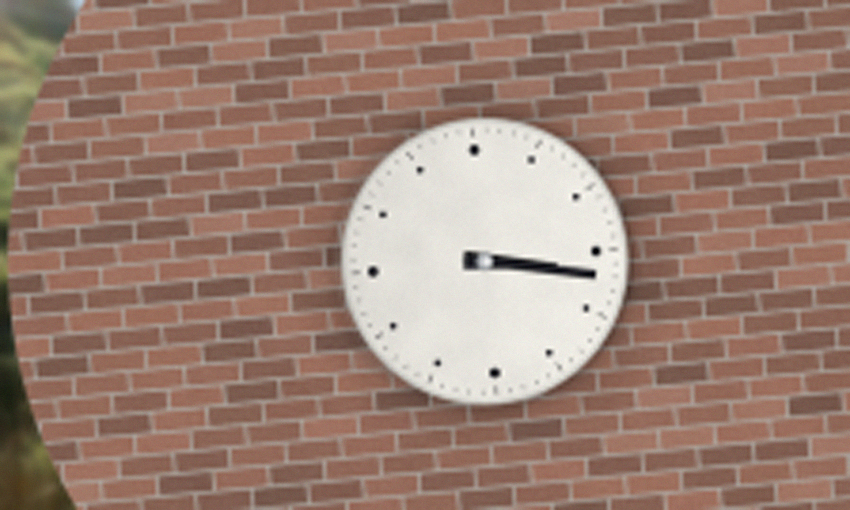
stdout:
3:17
